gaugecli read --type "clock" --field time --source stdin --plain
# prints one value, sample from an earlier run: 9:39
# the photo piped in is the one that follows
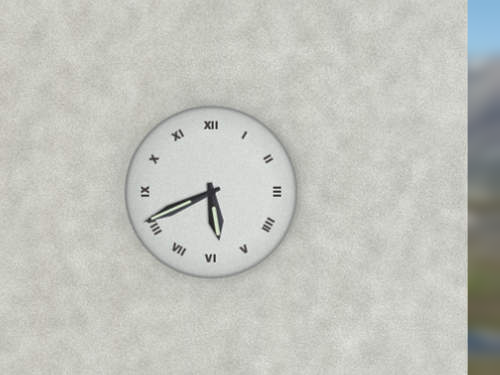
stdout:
5:41
